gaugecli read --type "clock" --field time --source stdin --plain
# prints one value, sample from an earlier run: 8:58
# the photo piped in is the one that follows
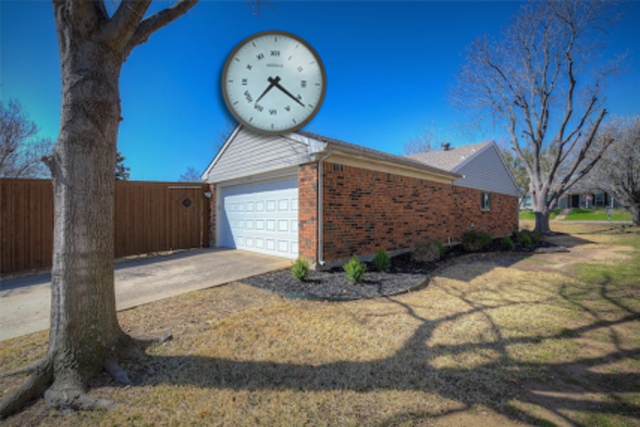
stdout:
7:21
